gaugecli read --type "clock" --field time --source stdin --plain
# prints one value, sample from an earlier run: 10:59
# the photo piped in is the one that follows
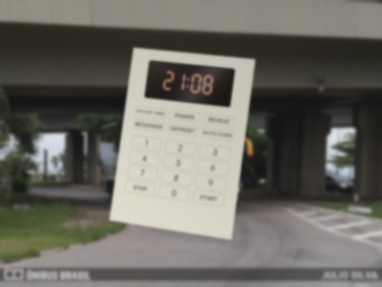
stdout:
21:08
